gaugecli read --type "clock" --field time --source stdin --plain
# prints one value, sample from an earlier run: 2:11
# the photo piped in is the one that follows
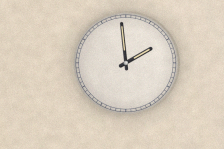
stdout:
1:59
